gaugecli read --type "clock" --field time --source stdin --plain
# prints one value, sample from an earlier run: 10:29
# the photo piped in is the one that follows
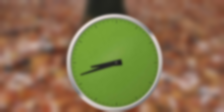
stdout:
8:42
